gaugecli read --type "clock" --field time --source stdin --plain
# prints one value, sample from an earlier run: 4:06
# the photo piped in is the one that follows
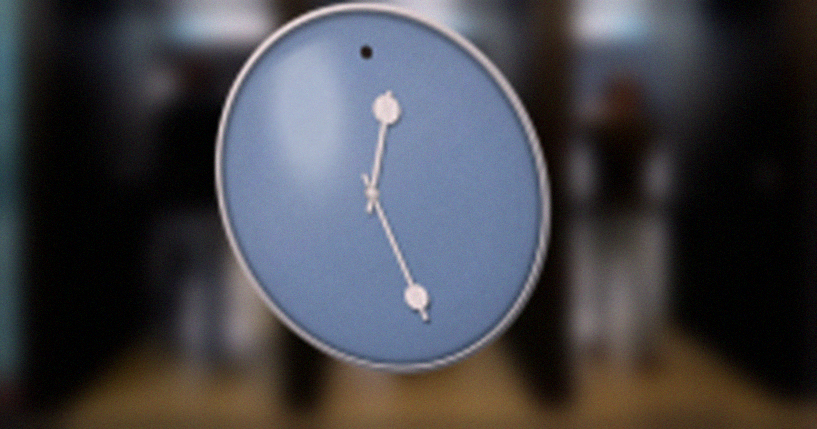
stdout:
12:26
